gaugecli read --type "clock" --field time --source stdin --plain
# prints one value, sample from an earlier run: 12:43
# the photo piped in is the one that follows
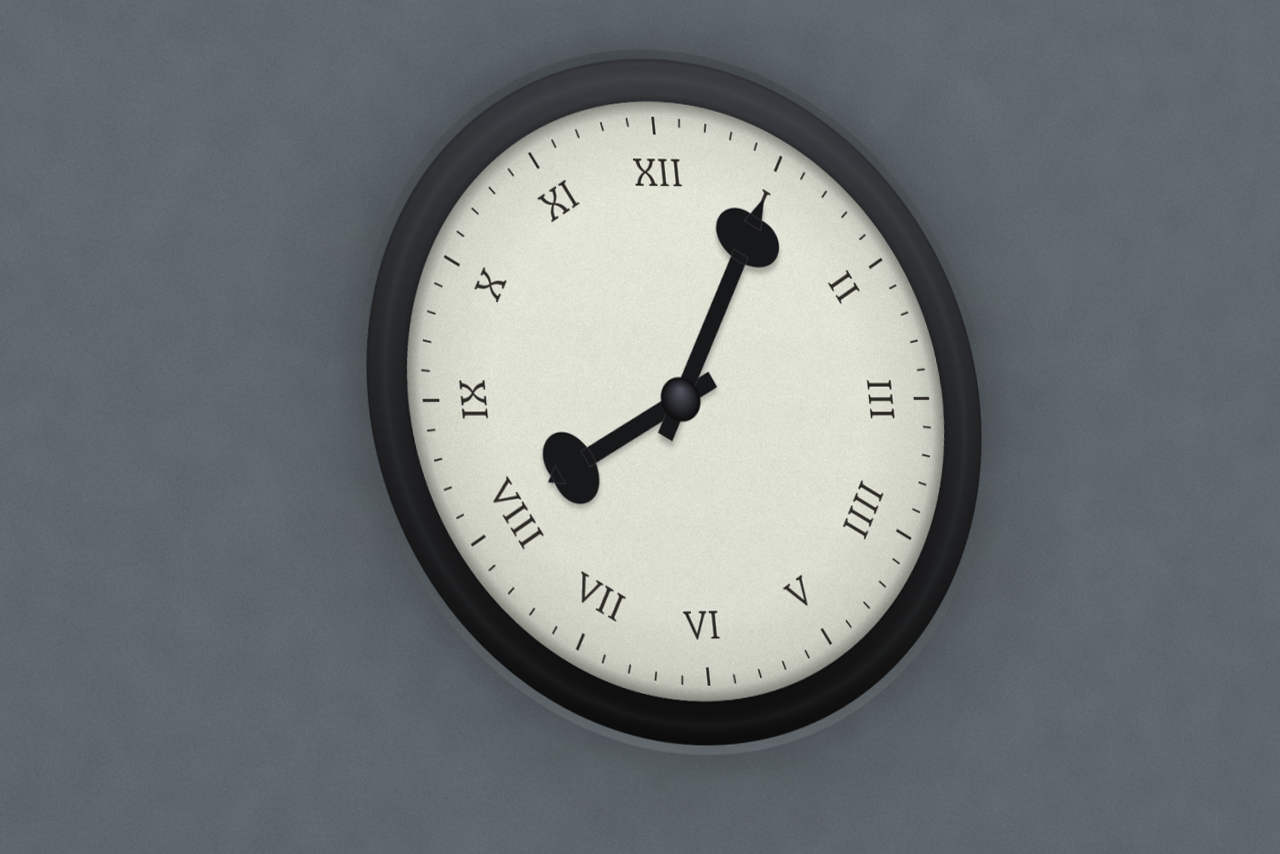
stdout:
8:05
